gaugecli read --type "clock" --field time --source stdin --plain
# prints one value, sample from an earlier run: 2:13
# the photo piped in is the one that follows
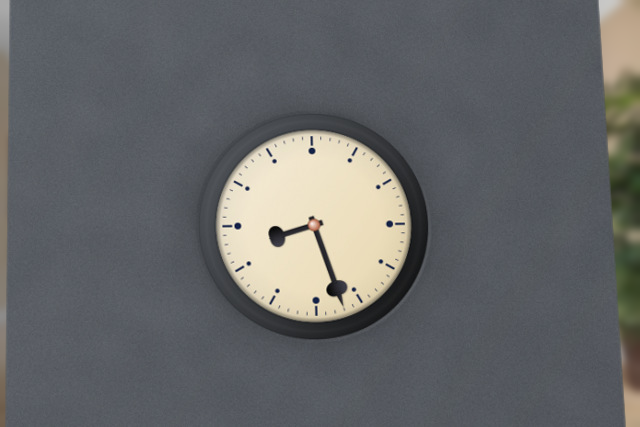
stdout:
8:27
